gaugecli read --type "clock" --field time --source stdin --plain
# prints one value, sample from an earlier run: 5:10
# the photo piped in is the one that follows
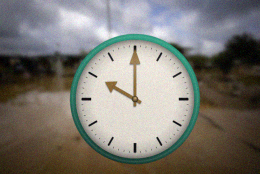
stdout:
10:00
